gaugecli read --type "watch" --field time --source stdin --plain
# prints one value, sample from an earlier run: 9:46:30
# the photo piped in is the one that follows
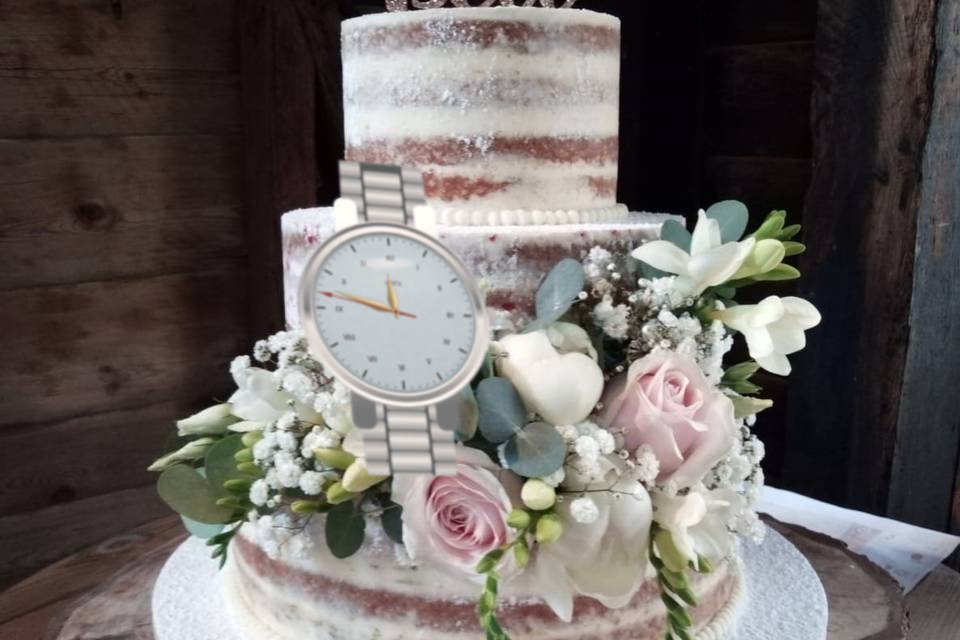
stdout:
11:47:47
